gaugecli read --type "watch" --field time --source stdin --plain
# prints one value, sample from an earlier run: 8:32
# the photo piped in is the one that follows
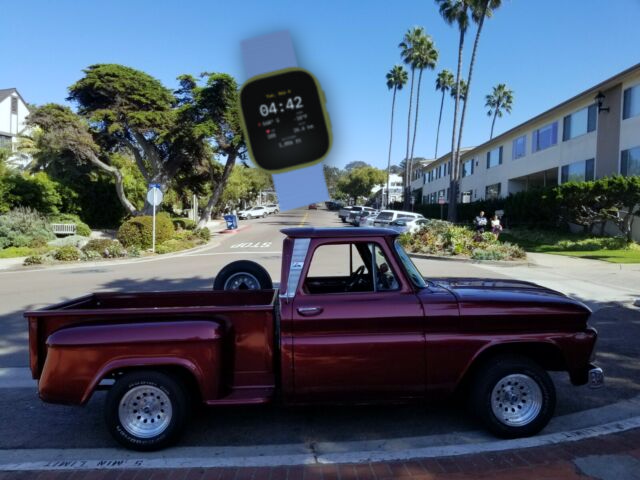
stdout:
4:42
